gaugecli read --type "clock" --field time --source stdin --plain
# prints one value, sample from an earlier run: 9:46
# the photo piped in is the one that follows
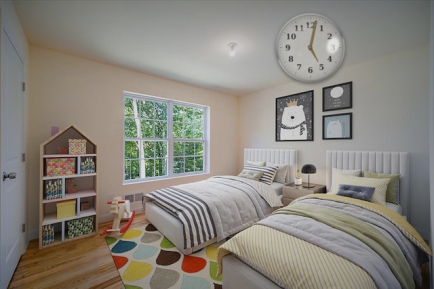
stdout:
5:02
